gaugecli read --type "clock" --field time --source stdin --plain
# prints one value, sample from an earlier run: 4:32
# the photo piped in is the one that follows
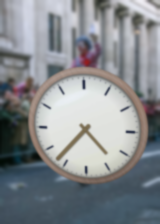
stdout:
4:37
